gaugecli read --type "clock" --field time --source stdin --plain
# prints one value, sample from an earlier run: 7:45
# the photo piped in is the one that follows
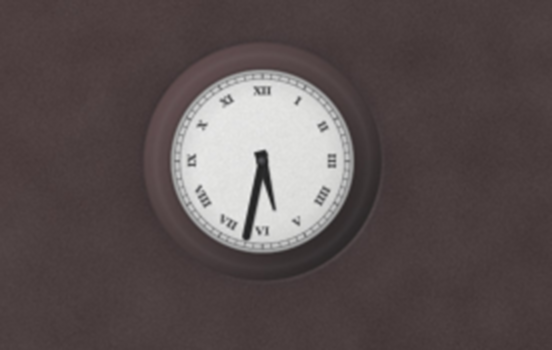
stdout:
5:32
